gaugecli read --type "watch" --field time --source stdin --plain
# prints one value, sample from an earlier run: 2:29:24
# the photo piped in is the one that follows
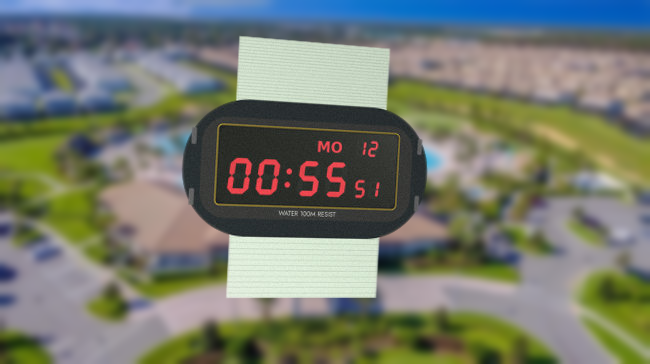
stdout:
0:55:51
